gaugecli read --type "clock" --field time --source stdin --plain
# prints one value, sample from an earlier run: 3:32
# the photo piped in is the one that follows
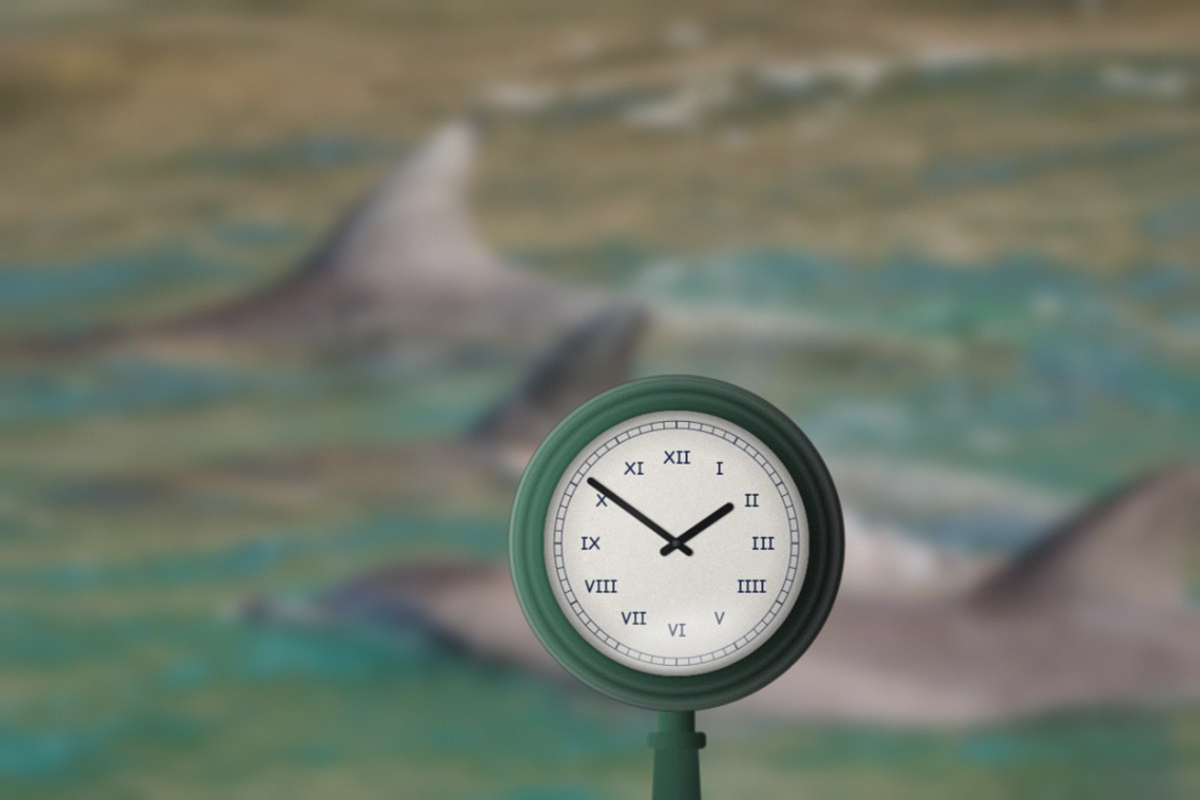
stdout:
1:51
